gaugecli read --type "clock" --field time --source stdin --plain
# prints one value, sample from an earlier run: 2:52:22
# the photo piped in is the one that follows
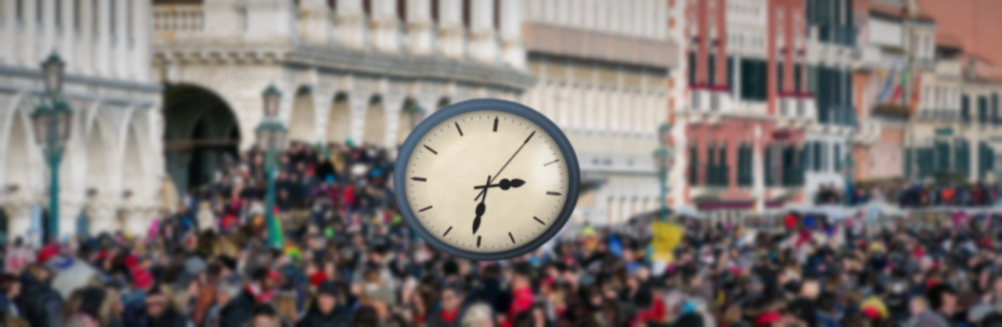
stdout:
2:31:05
